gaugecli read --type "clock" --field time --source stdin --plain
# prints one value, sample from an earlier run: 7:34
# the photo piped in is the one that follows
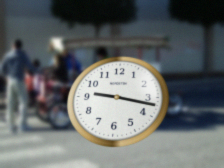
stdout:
9:17
